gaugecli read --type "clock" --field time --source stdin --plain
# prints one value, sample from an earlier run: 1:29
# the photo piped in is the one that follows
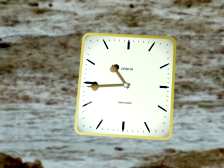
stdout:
10:44
